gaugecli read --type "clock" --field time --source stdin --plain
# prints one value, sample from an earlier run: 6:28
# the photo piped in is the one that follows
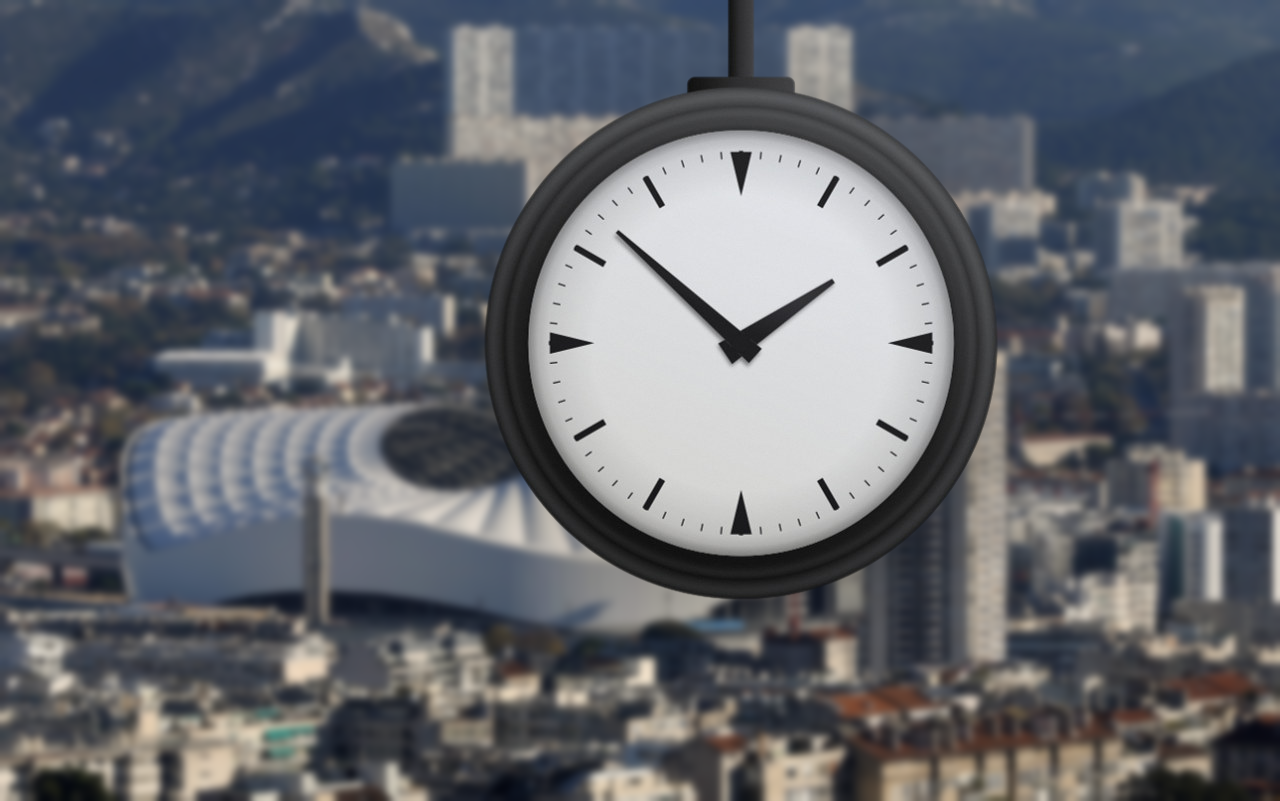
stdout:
1:52
